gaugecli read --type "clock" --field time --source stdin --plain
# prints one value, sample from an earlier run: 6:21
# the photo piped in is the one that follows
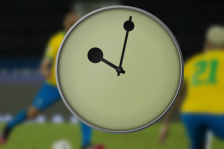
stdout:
10:02
